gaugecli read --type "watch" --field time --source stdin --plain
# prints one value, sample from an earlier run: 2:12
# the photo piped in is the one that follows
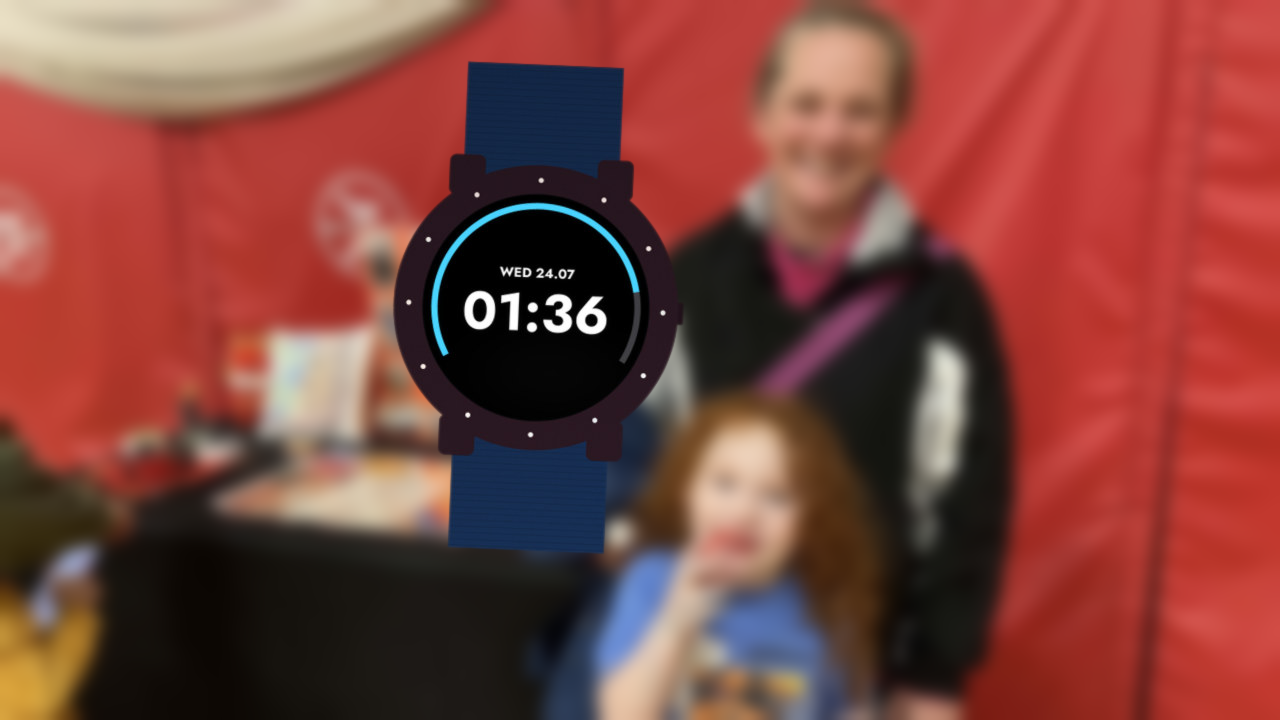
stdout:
1:36
